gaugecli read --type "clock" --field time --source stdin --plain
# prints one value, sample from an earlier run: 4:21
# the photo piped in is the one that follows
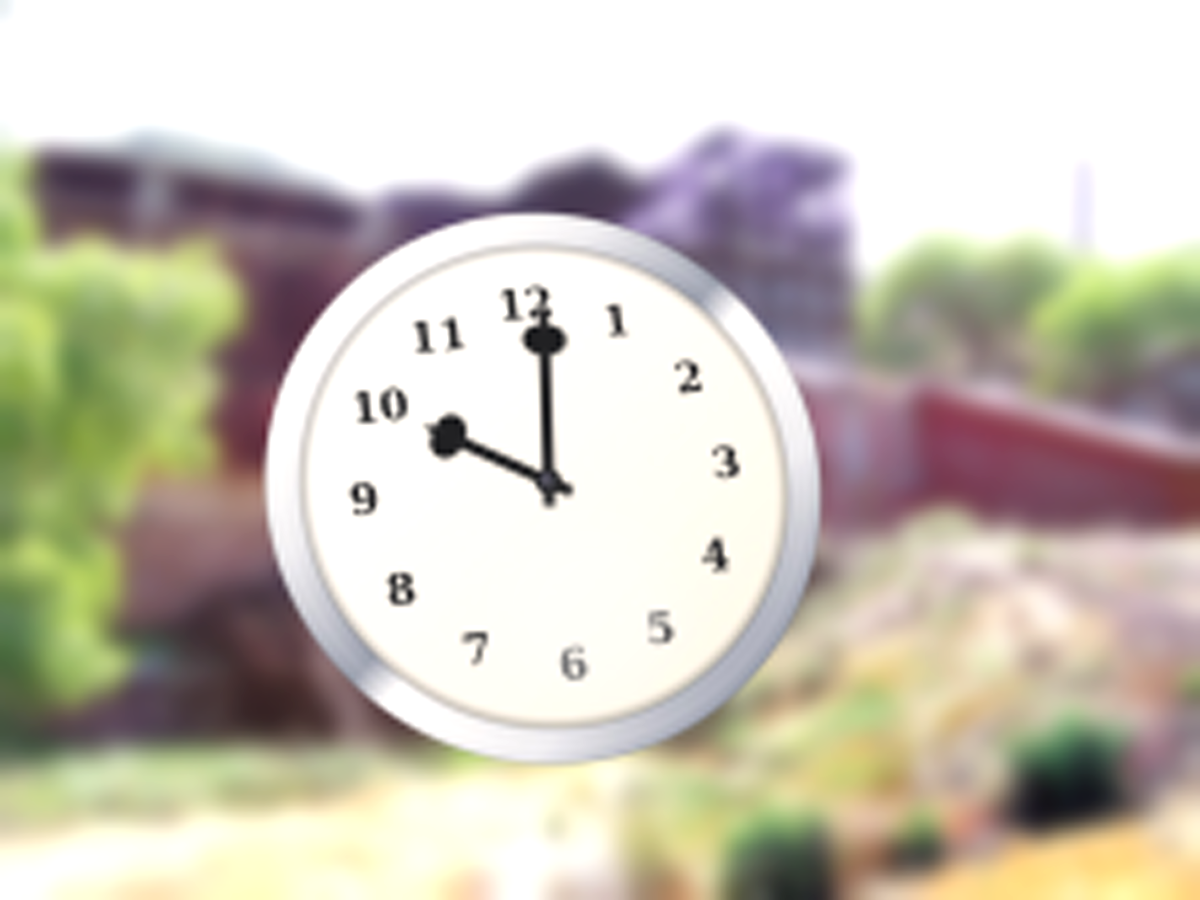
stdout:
10:01
